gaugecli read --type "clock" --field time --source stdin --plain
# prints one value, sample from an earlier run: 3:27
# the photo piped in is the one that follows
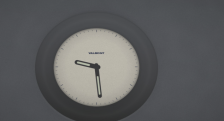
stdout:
9:29
